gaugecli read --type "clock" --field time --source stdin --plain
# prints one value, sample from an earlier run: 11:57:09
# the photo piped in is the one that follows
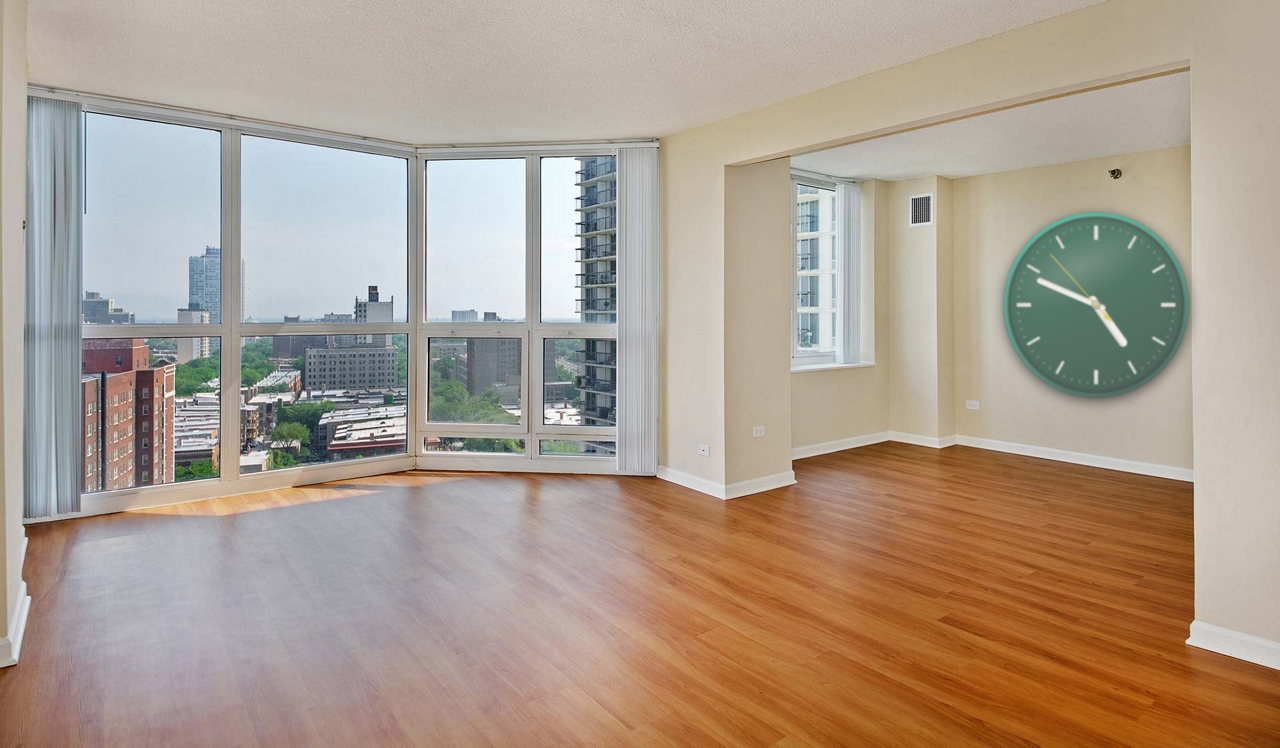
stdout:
4:48:53
